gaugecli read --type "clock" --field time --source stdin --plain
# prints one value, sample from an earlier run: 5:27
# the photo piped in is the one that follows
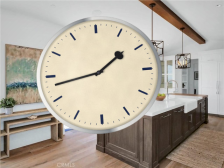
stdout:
1:43
